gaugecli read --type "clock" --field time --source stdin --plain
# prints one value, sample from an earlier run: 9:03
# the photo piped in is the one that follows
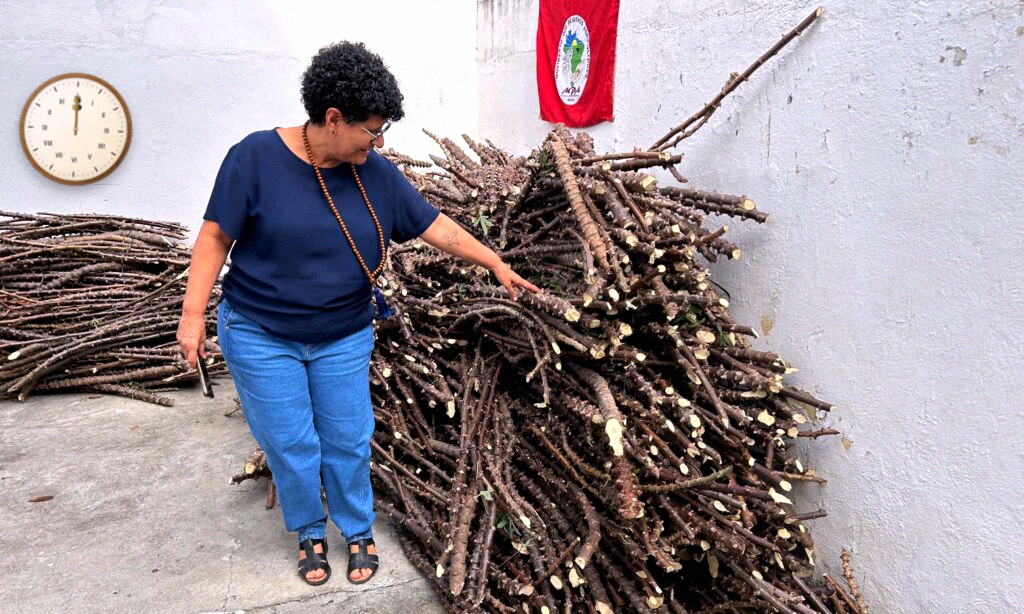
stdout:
12:00
